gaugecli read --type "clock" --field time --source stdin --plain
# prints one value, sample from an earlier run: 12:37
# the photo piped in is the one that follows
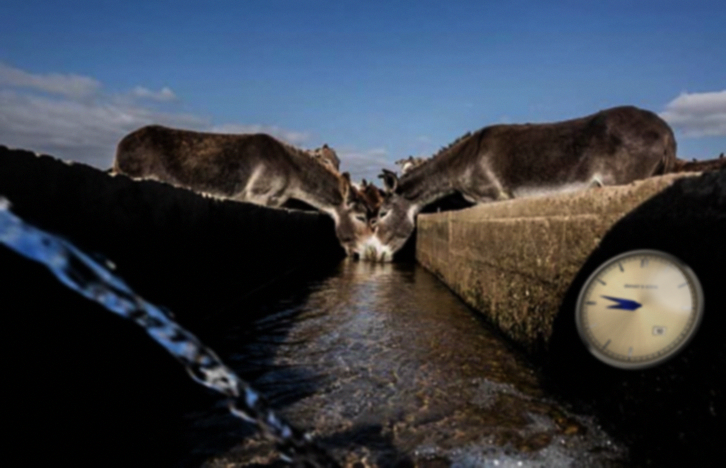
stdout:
8:47
